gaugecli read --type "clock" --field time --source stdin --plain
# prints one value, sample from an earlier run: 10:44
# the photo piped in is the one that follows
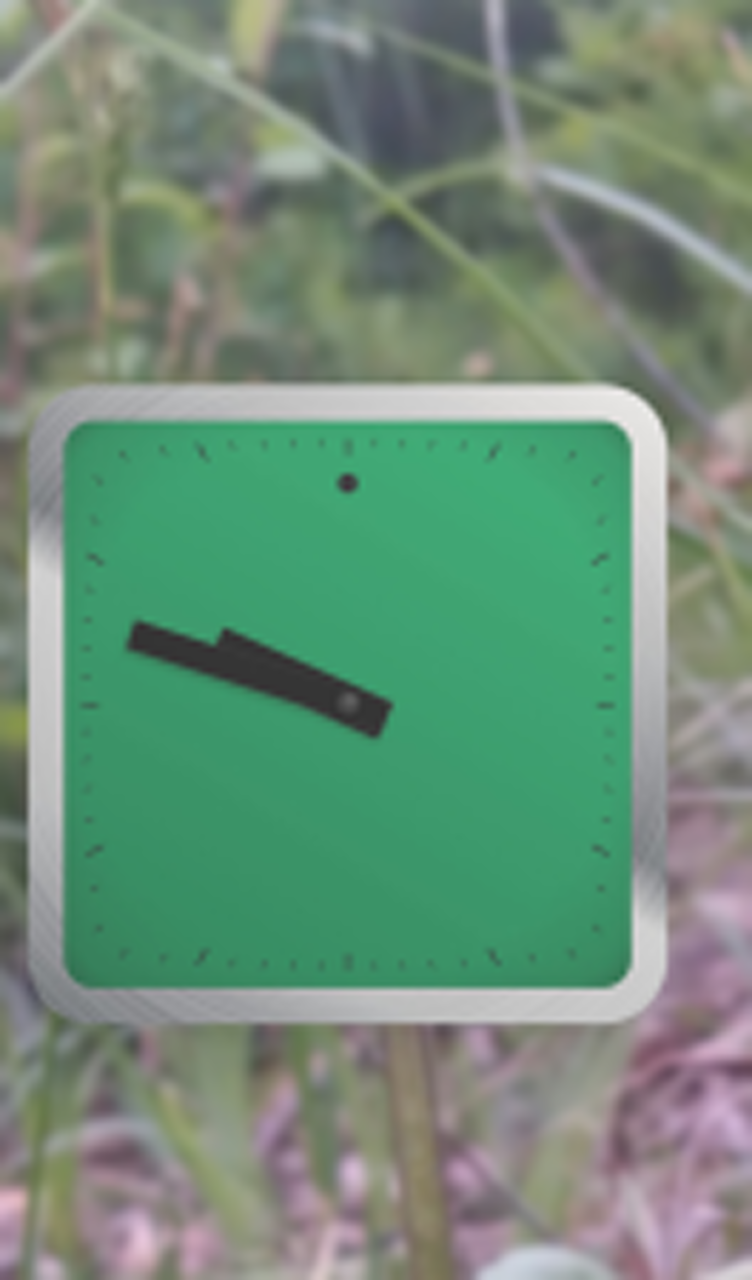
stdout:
9:48
